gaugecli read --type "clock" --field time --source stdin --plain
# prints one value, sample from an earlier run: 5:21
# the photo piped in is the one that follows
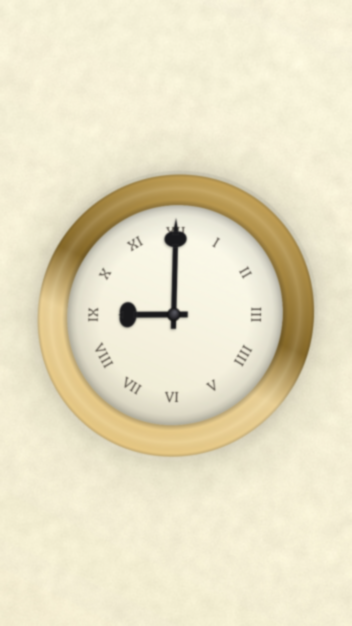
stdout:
9:00
